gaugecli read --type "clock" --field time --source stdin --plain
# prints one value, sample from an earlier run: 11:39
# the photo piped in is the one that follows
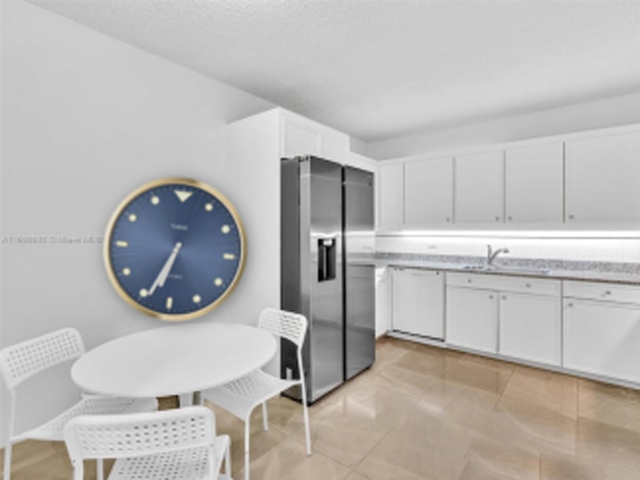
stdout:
6:34
